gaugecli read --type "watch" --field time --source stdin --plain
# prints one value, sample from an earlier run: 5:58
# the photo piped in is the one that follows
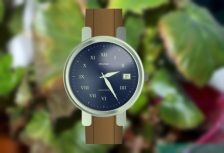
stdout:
2:25
